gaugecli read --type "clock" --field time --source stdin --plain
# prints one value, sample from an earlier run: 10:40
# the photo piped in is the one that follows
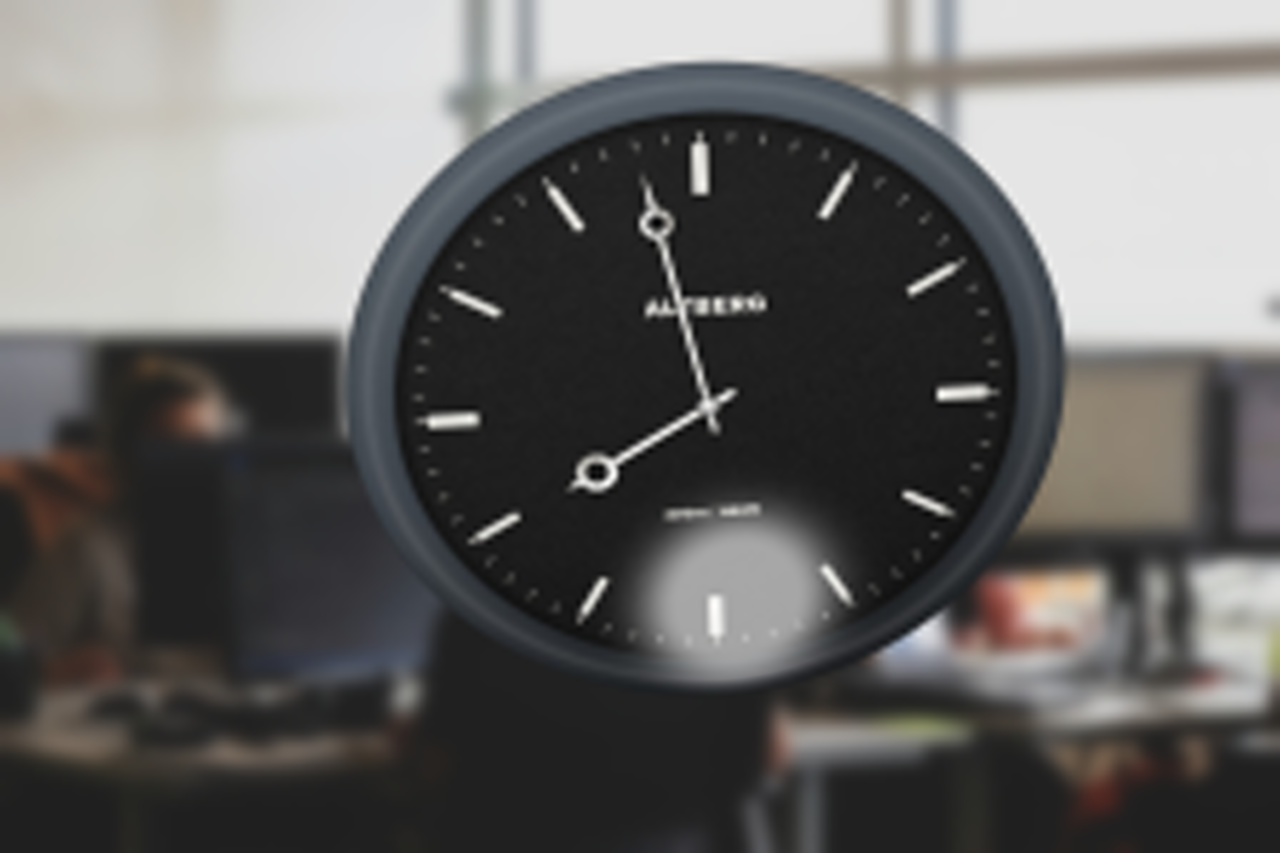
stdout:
7:58
